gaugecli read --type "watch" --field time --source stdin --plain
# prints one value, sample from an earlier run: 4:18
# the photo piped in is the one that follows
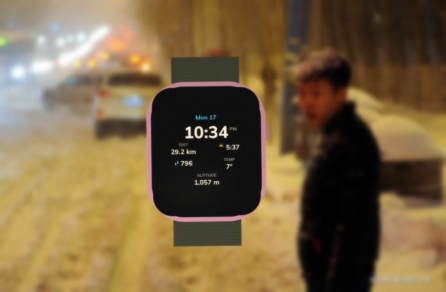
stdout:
10:34
